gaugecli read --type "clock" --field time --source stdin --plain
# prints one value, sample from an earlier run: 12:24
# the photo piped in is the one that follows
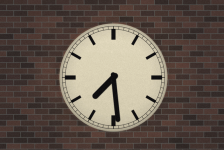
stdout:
7:29
